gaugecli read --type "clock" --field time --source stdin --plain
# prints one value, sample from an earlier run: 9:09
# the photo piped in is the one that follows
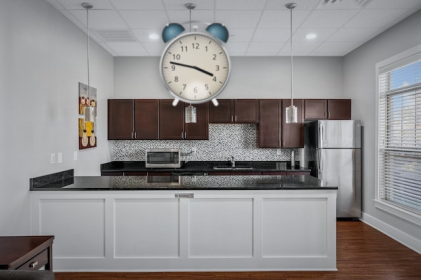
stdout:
3:47
